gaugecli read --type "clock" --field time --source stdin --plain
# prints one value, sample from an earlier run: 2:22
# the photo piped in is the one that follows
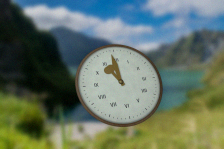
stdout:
10:59
